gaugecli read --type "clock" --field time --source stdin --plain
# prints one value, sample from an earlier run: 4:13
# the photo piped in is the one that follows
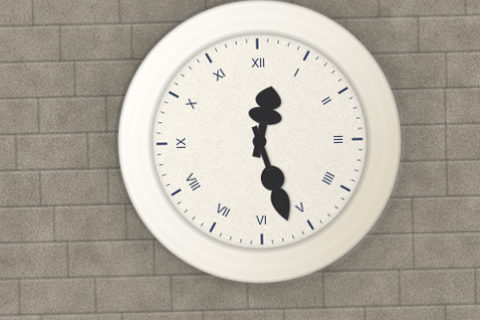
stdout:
12:27
